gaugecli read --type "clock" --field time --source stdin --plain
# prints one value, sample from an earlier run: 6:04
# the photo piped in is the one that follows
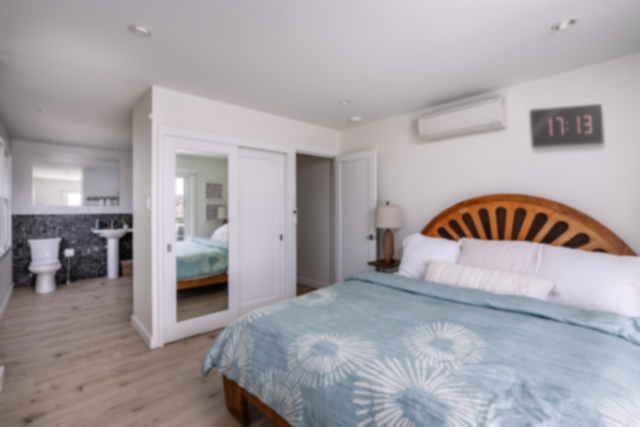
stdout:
17:13
